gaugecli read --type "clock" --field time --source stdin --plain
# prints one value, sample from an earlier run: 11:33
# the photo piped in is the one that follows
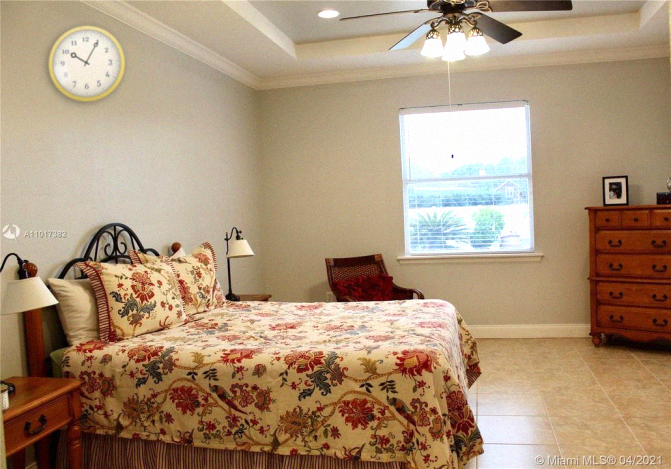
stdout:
10:05
